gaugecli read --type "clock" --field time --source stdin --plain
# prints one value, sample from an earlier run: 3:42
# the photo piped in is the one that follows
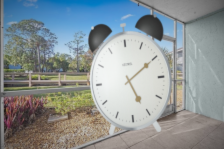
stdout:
5:10
